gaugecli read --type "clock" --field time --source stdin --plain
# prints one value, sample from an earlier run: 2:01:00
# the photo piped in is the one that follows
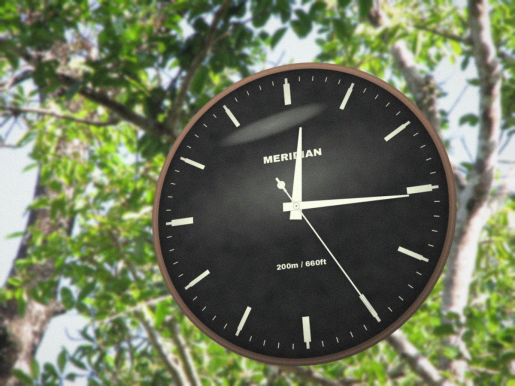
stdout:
12:15:25
